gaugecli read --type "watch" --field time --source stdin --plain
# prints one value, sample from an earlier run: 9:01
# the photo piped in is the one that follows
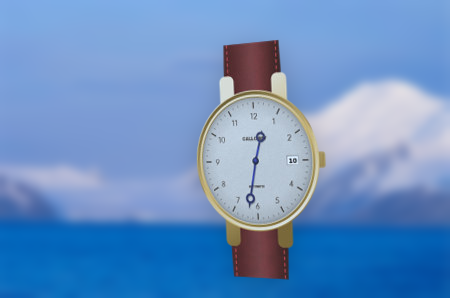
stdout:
12:32
